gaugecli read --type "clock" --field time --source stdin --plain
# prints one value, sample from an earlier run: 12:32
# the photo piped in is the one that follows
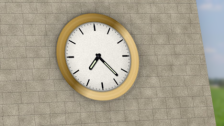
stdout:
7:23
